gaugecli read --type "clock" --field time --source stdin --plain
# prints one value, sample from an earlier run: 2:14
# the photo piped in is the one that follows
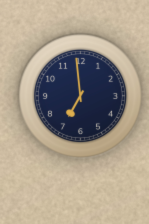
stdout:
6:59
